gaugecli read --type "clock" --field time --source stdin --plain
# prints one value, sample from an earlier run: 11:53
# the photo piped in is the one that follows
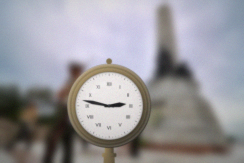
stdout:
2:47
